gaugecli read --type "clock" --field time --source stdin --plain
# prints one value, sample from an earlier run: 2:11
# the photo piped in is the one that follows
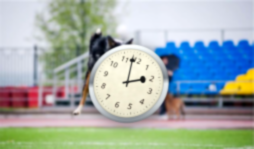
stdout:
1:58
